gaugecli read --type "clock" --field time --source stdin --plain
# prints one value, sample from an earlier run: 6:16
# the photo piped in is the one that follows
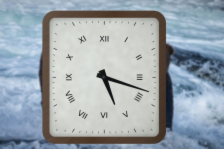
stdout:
5:18
